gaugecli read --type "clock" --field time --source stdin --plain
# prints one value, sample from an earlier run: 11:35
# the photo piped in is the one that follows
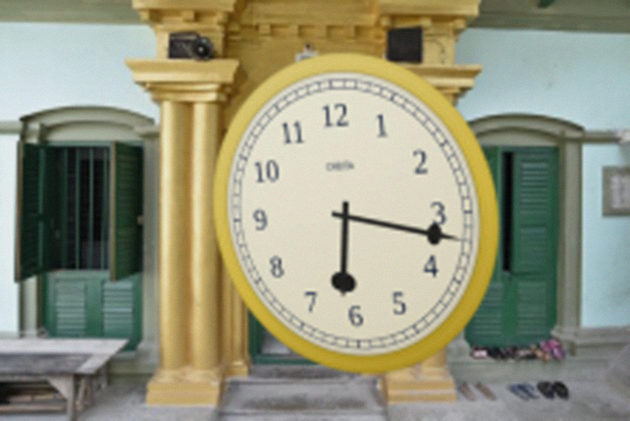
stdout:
6:17
